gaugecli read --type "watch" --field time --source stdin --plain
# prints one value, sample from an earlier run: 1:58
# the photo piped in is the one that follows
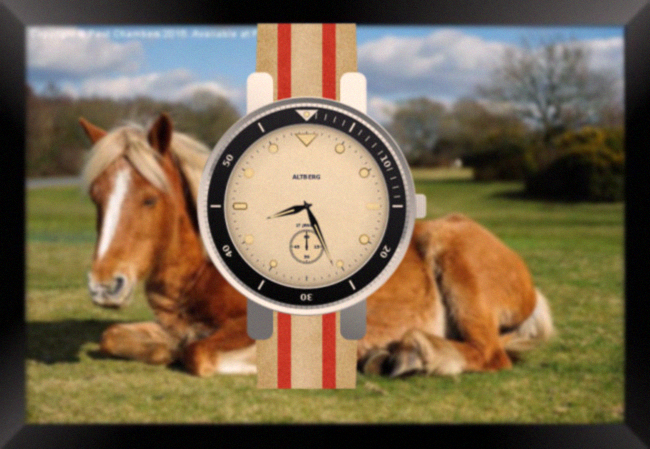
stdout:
8:26
